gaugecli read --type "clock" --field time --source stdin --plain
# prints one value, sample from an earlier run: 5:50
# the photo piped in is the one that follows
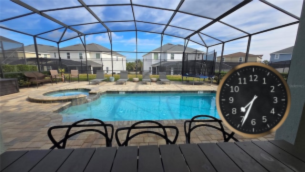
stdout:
7:34
